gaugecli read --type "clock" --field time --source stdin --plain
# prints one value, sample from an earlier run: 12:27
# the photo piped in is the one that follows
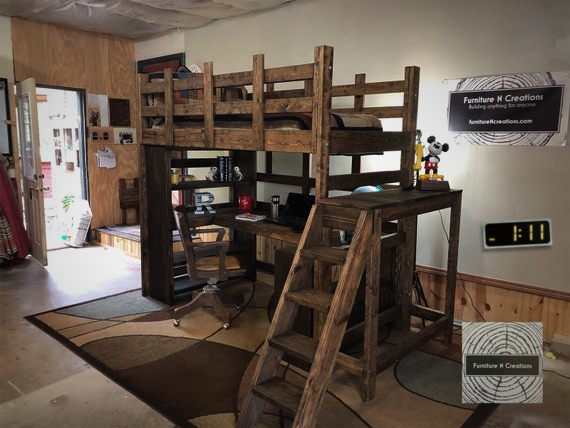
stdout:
1:11
